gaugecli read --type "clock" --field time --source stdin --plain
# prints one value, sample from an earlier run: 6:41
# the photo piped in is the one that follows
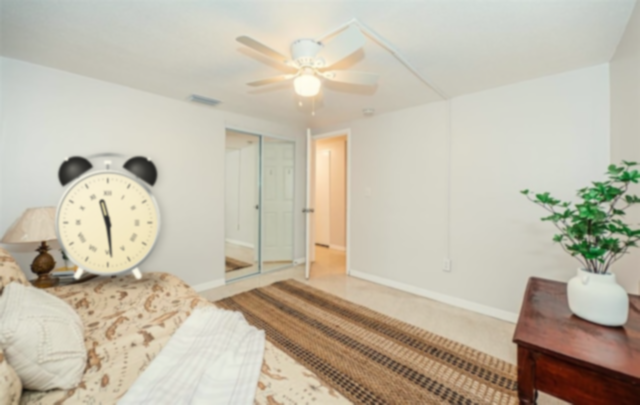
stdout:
11:29
